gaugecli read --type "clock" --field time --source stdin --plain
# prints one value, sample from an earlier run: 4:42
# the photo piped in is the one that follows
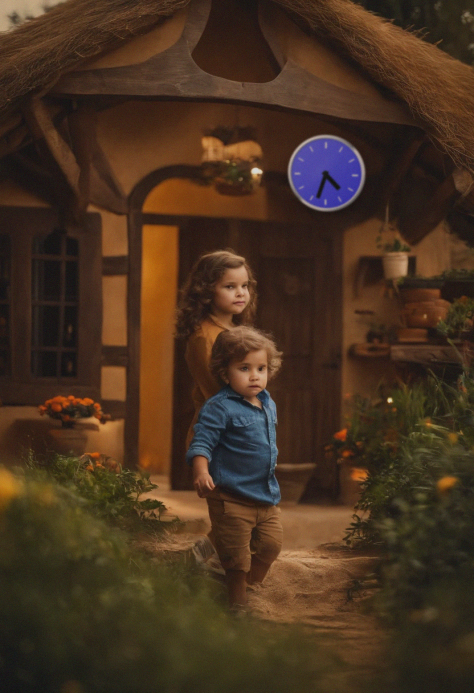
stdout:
4:33
